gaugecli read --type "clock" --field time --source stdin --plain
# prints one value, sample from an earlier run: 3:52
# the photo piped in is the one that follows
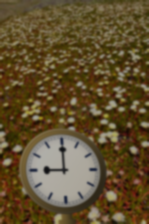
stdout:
9:00
